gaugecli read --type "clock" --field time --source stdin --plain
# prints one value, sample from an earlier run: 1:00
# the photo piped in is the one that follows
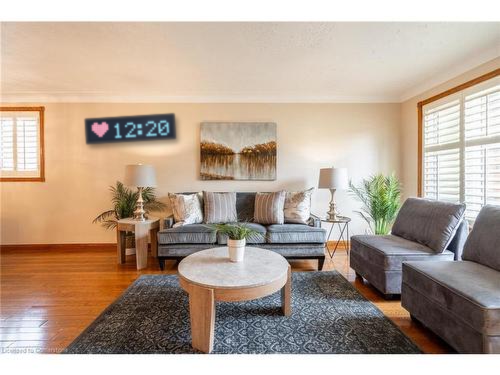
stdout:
12:20
